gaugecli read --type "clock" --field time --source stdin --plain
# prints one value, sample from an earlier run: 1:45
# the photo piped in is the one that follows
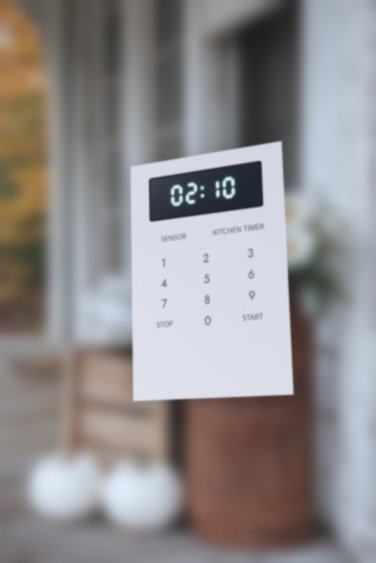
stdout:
2:10
